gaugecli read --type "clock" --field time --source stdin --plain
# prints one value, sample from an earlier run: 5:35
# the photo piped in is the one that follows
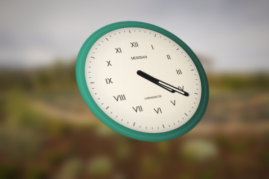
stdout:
4:21
